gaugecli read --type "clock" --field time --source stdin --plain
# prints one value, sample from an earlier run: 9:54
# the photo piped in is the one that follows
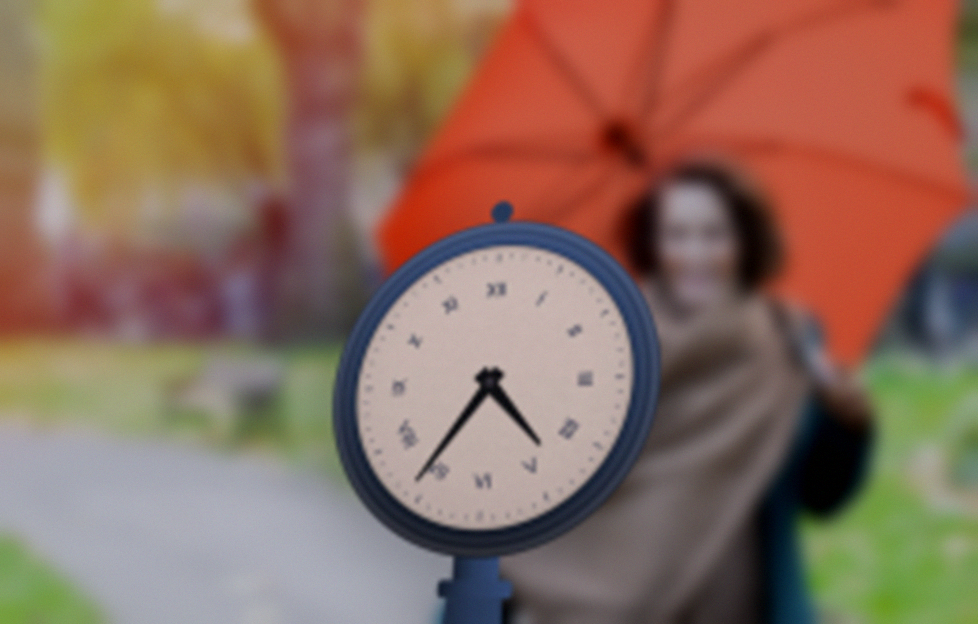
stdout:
4:36
